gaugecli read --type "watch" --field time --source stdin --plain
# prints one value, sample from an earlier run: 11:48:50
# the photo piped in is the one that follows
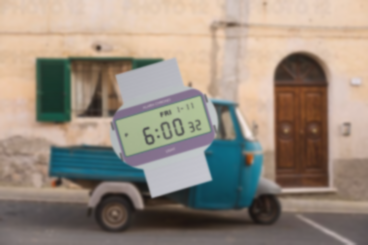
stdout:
6:00:32
